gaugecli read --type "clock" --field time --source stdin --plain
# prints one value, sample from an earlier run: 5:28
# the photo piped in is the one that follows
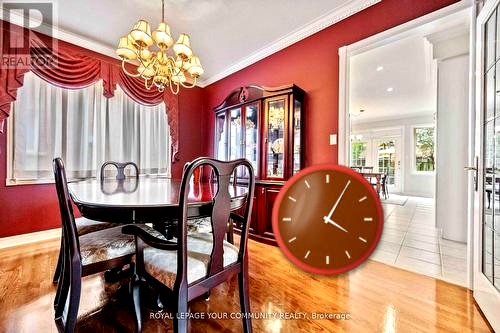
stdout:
4:05
